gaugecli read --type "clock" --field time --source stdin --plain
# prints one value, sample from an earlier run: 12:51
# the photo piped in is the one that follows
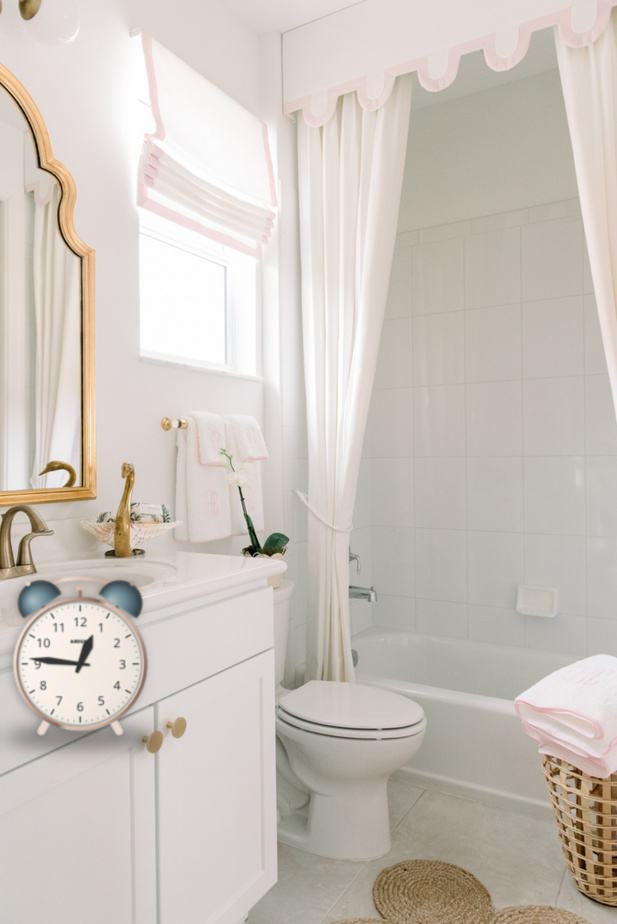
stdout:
12:46
